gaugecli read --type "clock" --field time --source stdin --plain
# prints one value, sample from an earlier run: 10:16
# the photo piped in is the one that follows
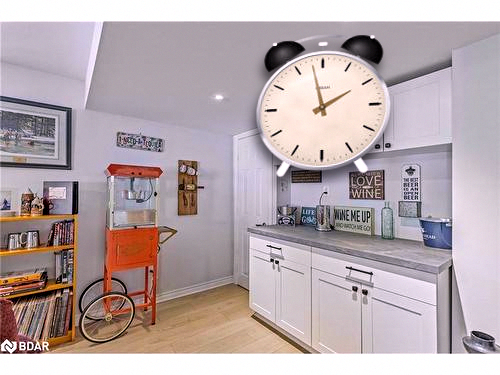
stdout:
1:58
